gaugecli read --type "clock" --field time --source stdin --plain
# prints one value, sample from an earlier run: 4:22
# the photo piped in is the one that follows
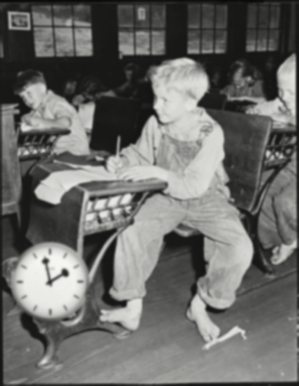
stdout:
1:58
